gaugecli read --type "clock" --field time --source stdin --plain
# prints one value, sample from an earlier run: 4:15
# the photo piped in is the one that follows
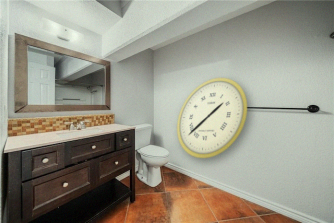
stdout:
1:38
